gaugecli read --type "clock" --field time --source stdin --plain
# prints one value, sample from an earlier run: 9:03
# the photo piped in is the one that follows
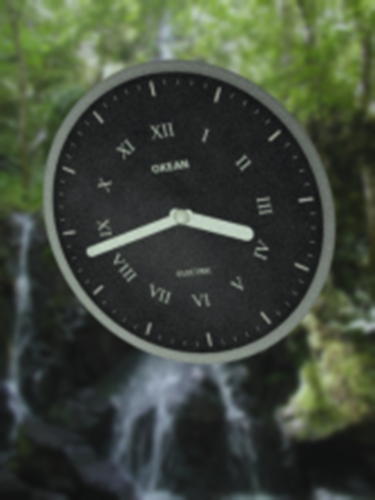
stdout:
3:43
